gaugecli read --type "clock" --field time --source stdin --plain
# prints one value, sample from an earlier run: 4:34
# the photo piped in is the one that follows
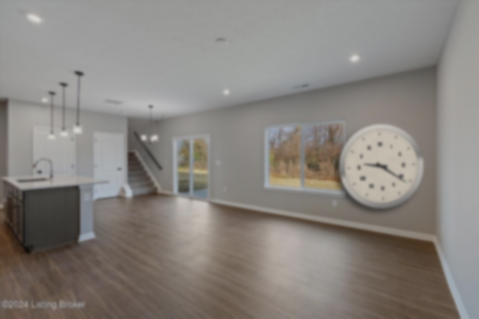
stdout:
9:21
